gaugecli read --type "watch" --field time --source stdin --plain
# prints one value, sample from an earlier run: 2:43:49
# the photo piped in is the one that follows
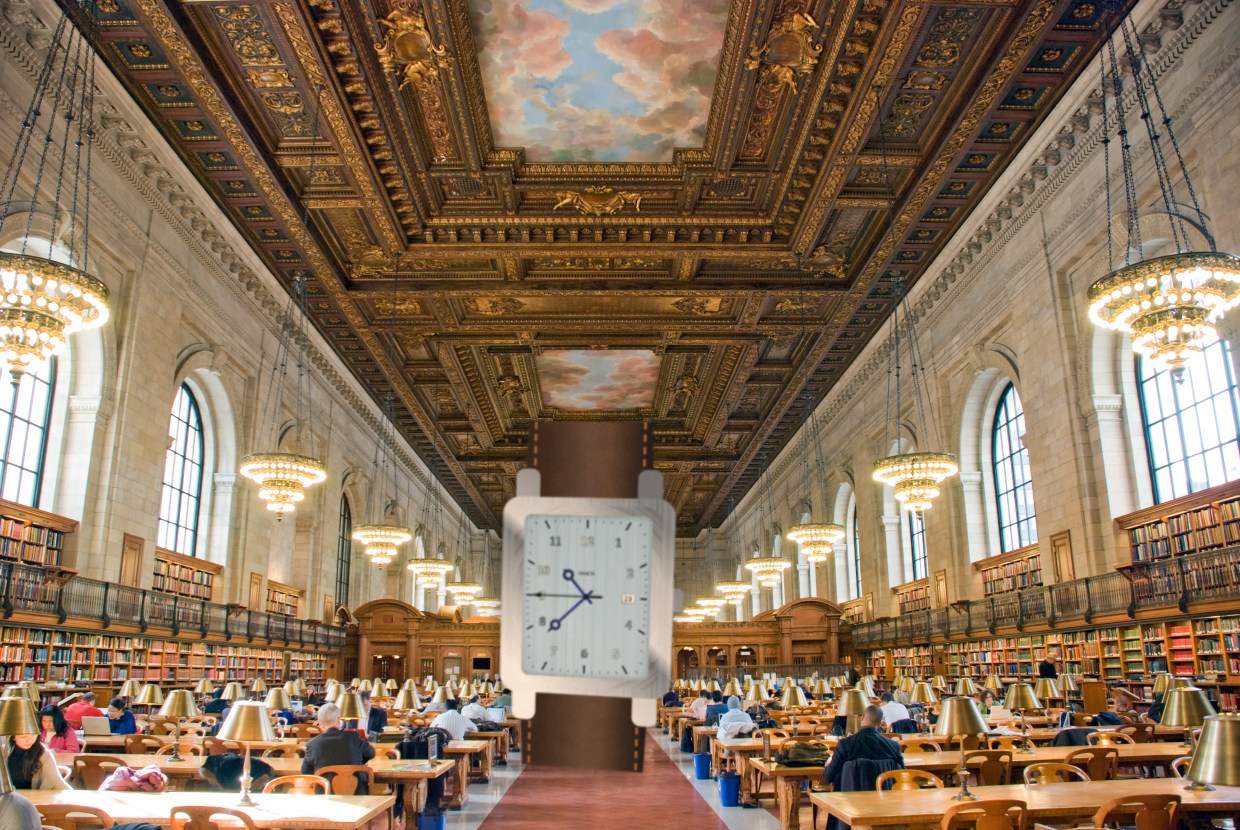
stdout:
10:37:45
